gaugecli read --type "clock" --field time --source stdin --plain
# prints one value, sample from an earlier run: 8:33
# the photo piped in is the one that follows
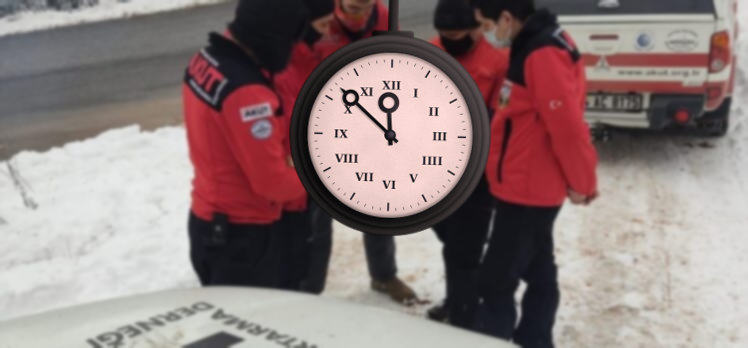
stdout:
11:52
